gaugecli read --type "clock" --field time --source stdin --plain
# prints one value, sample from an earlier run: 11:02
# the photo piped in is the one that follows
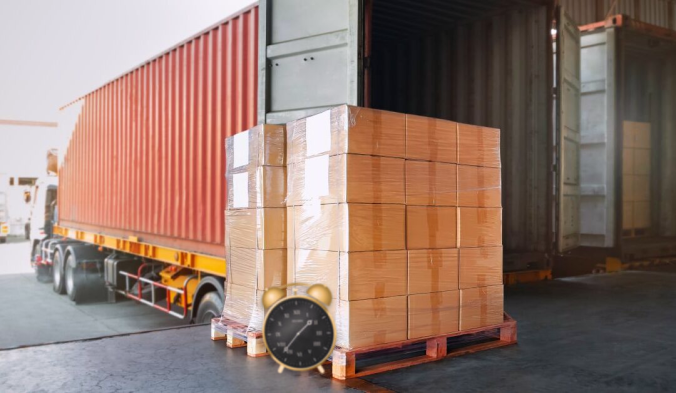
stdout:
1:37
